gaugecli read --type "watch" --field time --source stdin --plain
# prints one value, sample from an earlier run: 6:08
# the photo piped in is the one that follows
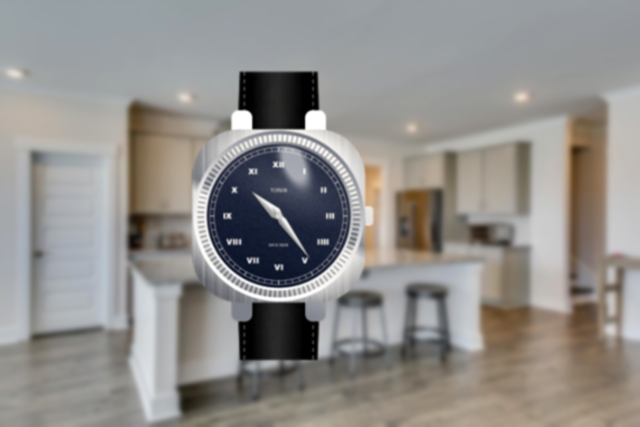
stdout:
10:24
